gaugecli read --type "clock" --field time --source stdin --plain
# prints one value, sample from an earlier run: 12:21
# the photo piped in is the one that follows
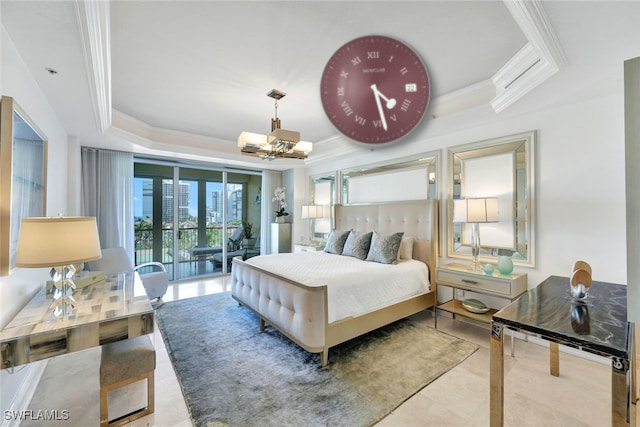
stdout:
4:28
